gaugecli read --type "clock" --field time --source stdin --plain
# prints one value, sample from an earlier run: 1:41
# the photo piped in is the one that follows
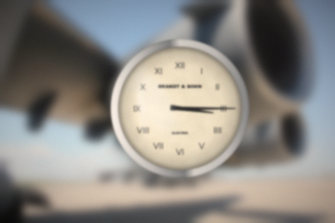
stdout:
3:15
